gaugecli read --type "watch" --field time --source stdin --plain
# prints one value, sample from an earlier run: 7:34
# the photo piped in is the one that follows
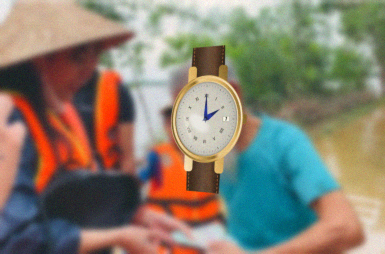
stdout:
2:00
